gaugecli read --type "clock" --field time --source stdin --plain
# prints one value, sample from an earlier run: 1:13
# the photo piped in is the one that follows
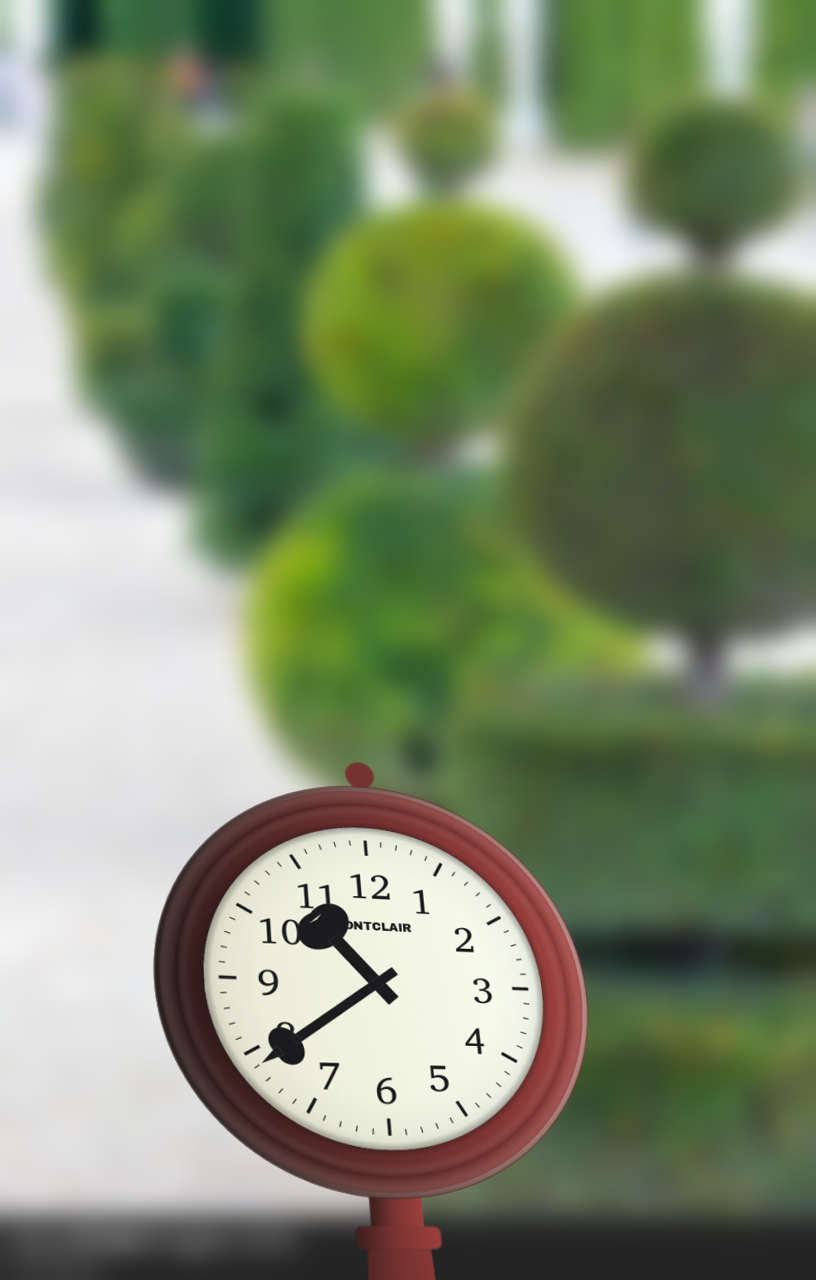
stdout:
10:39
